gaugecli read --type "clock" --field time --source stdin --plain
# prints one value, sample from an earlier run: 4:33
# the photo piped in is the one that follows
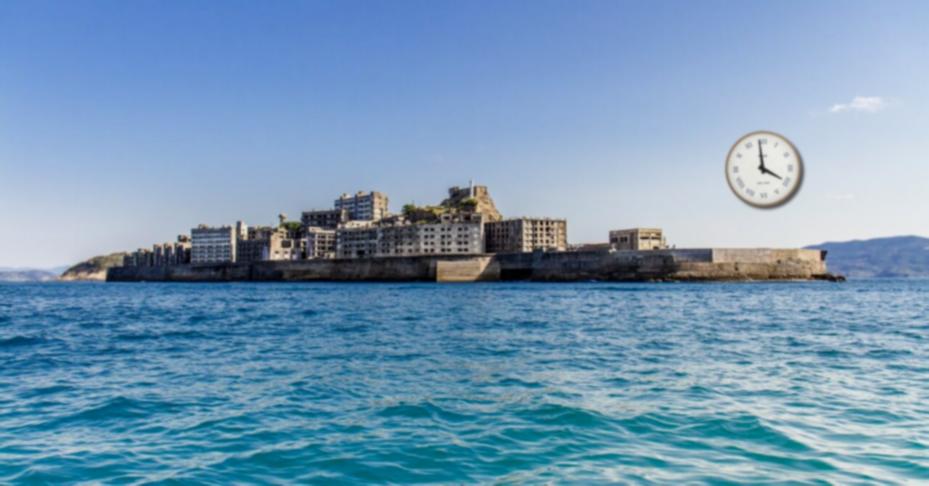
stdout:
3:59
